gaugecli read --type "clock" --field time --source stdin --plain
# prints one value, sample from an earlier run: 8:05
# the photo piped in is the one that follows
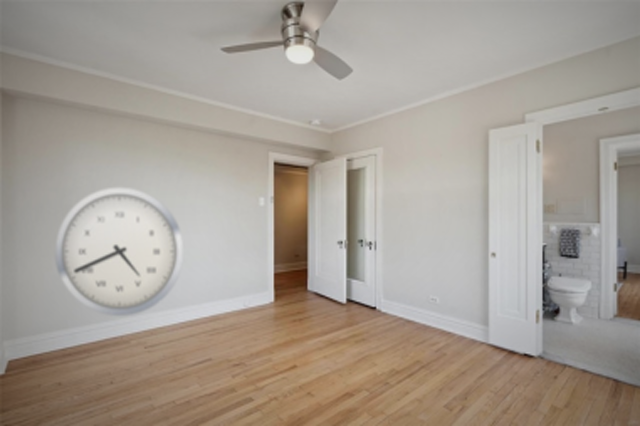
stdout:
4:41
